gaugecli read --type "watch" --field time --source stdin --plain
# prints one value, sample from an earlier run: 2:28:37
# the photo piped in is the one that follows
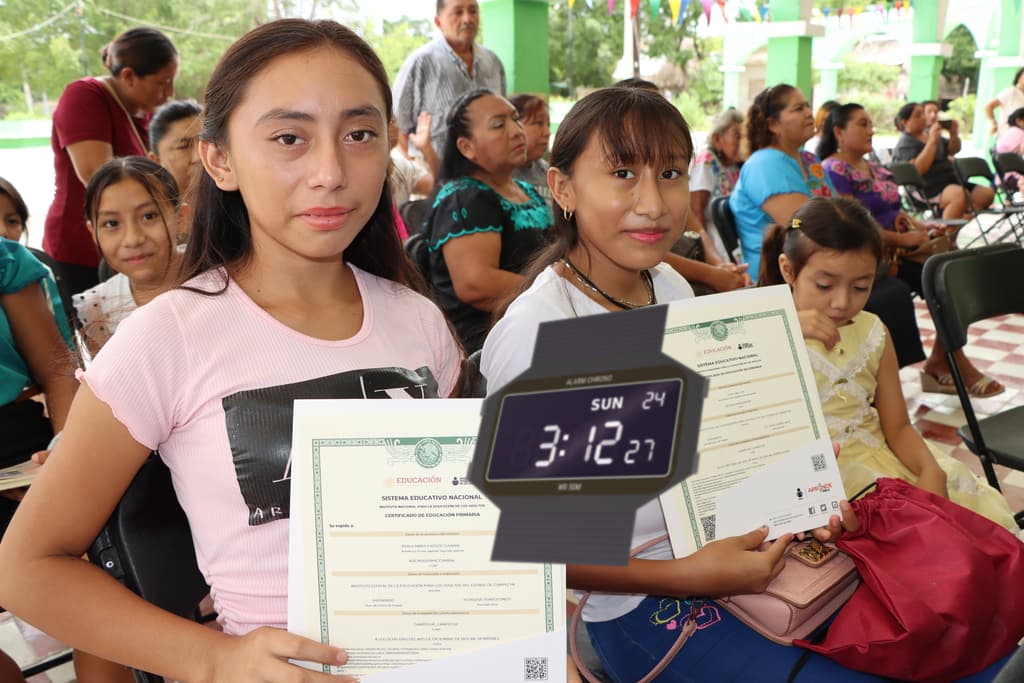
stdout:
3:12:27
